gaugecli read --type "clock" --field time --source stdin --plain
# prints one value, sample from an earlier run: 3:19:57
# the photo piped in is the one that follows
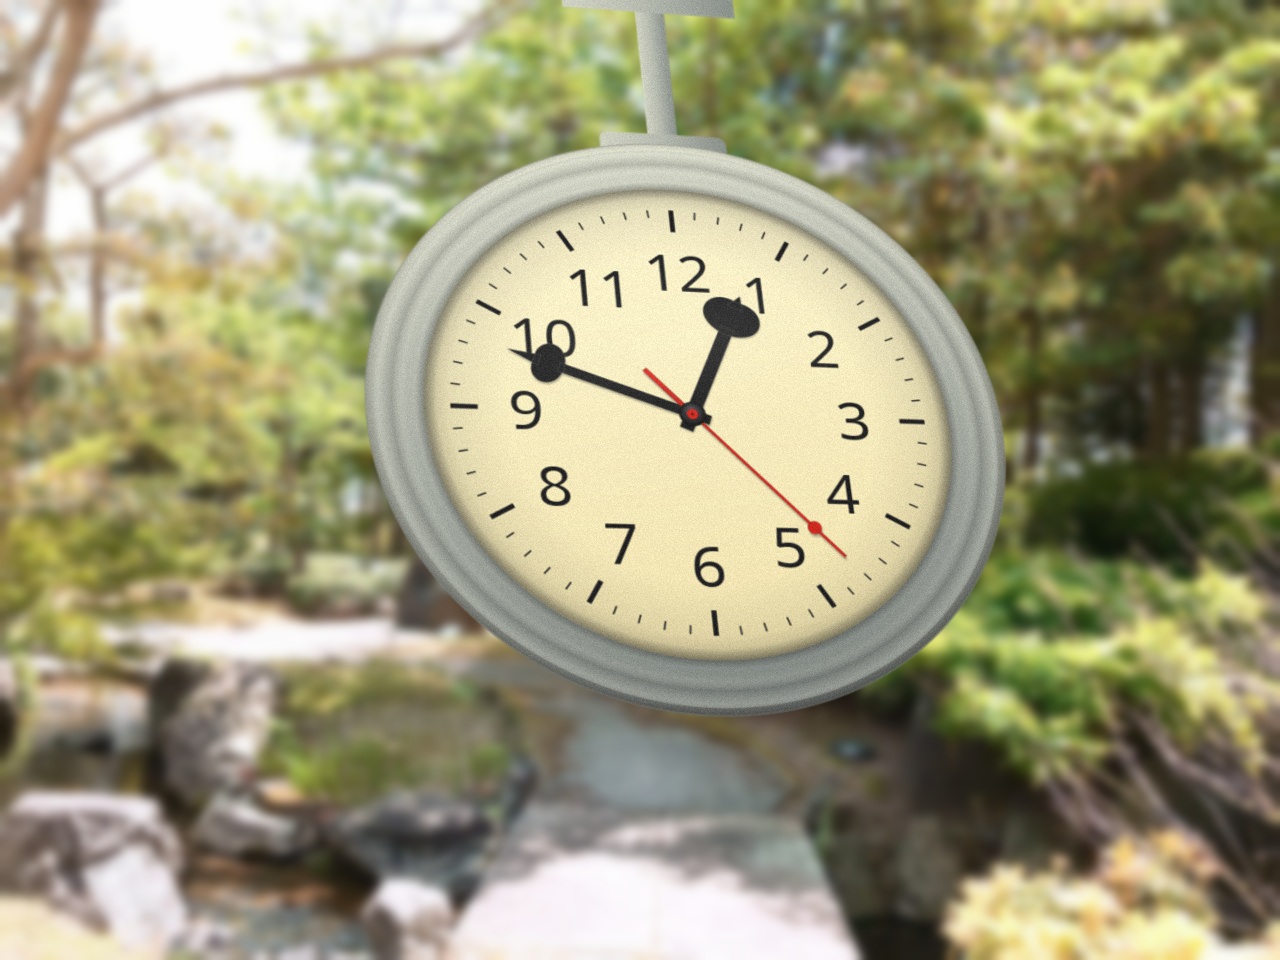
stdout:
12:48:23
